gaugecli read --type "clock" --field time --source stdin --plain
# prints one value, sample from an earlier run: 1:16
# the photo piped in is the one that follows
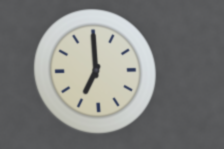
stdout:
7:00
